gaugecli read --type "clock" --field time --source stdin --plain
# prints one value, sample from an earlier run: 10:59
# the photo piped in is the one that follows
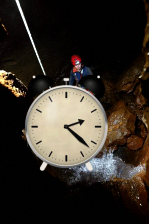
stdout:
2:22
